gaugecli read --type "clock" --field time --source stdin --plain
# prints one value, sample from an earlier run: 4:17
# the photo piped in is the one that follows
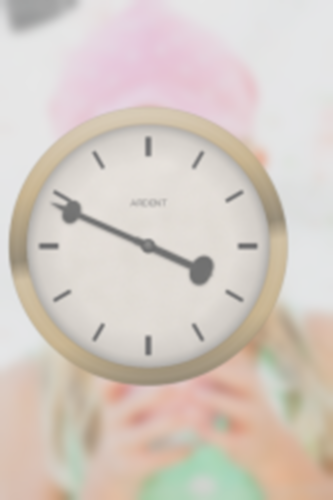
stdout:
3:49
